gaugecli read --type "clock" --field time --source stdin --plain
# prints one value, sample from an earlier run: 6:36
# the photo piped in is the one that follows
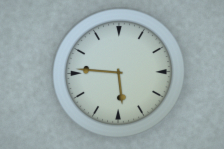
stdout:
5:46
